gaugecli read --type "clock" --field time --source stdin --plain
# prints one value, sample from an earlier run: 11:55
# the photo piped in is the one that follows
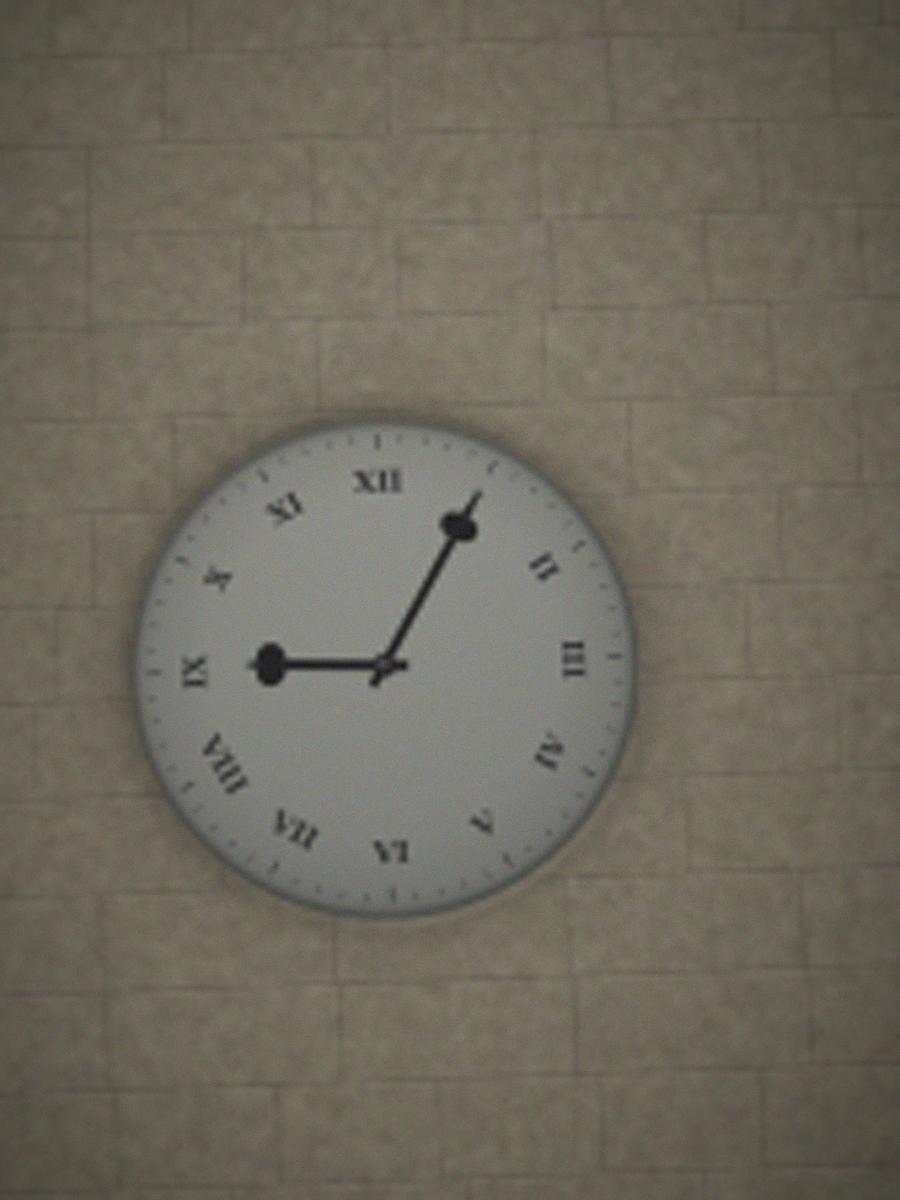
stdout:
9:05
